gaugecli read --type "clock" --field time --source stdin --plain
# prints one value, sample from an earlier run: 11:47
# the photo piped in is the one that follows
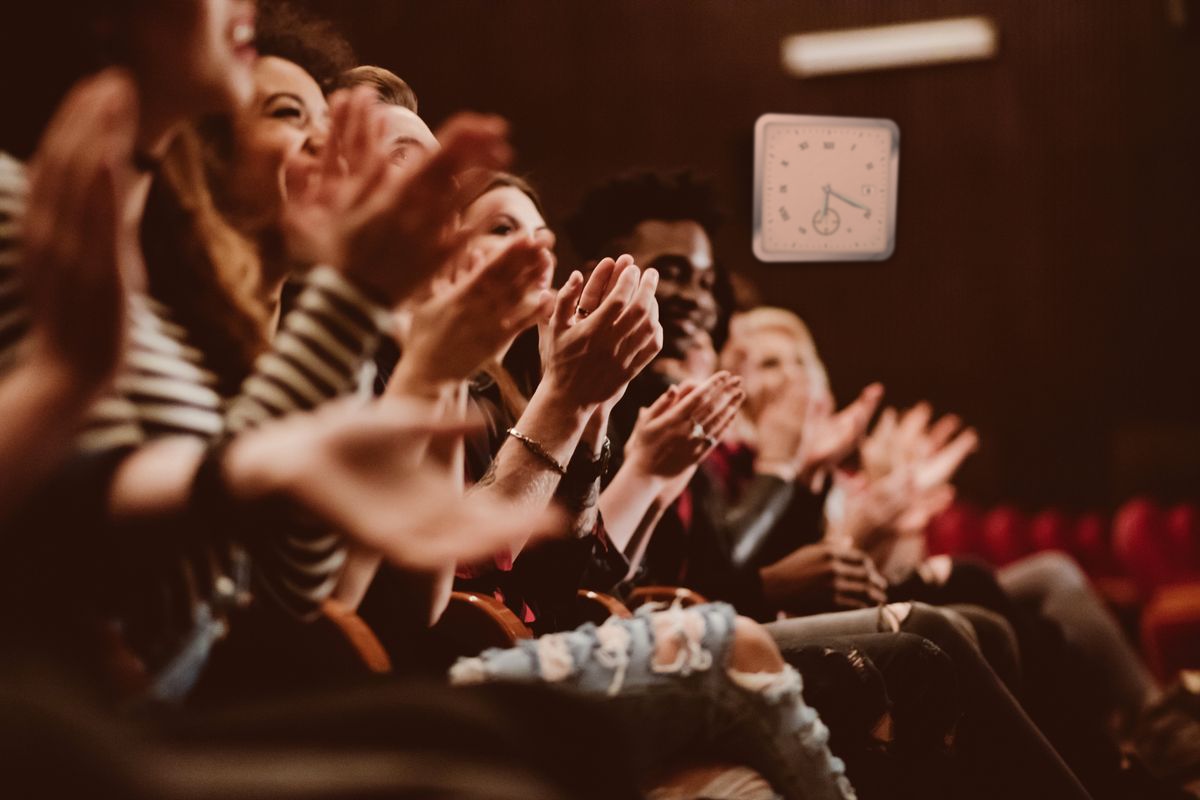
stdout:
6:19
